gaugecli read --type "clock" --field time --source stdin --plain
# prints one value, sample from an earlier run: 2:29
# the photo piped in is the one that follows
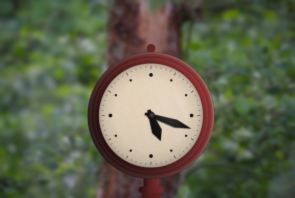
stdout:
5:18
